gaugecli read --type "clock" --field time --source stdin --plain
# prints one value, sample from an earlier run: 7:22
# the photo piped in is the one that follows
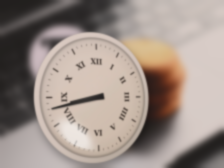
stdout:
8:43
